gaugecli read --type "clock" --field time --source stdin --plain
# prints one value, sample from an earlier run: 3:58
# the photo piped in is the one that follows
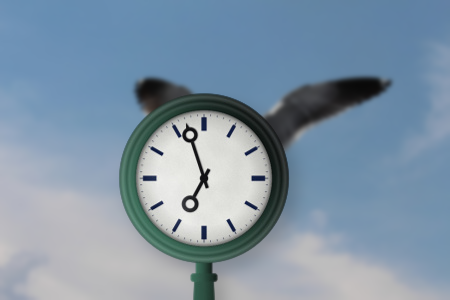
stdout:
6:57
